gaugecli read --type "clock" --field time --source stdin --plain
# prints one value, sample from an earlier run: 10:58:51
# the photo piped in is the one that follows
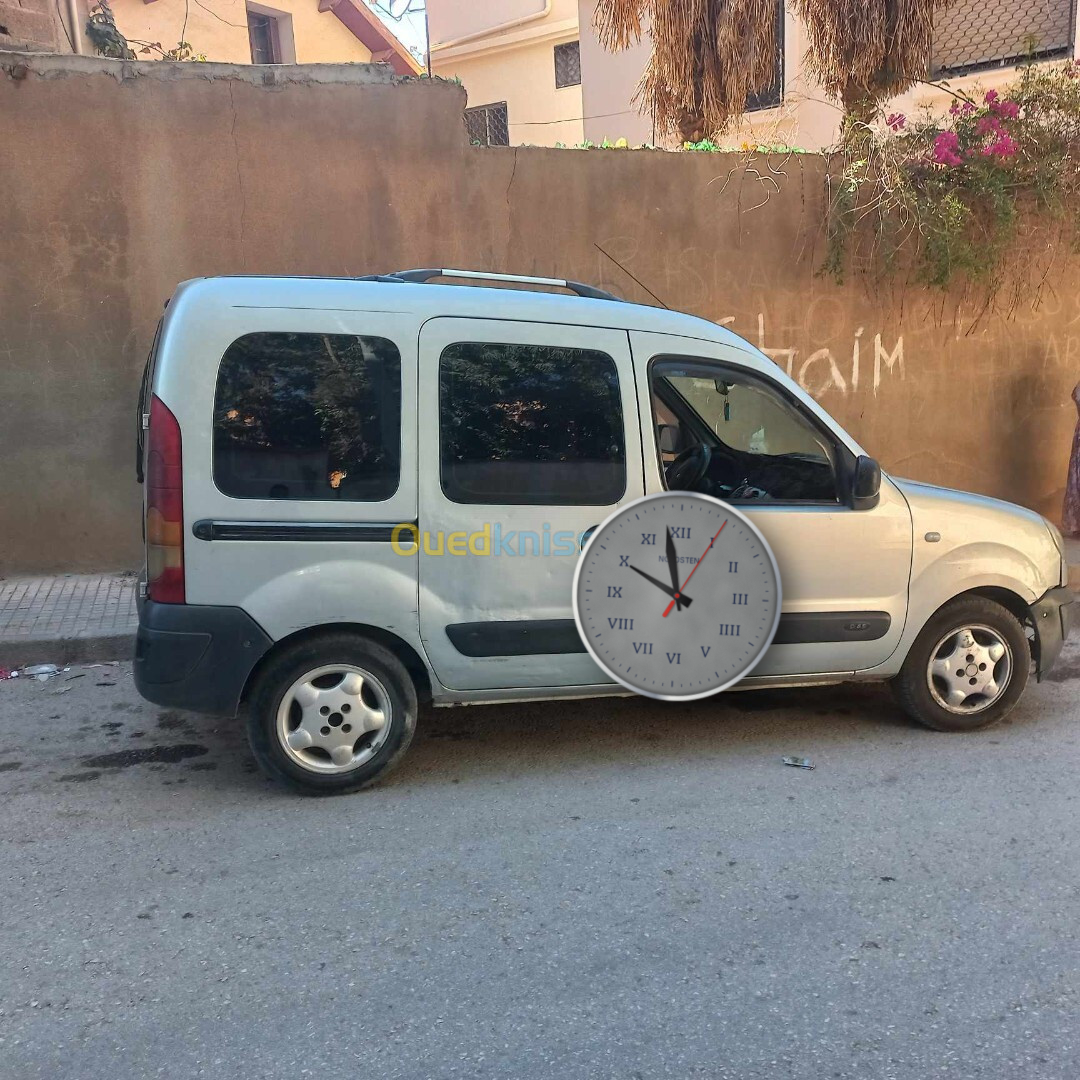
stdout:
9:58:05
